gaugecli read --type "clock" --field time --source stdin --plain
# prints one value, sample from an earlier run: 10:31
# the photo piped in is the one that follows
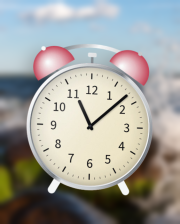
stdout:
11:08
